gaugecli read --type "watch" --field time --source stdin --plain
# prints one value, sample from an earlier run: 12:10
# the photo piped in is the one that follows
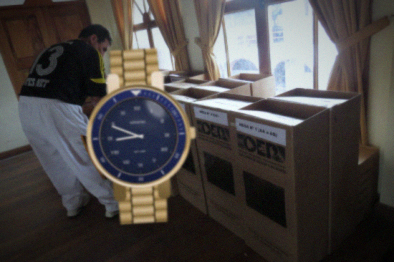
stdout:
8:49
